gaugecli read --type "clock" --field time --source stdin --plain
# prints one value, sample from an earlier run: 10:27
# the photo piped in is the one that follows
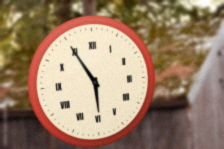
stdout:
5:55
